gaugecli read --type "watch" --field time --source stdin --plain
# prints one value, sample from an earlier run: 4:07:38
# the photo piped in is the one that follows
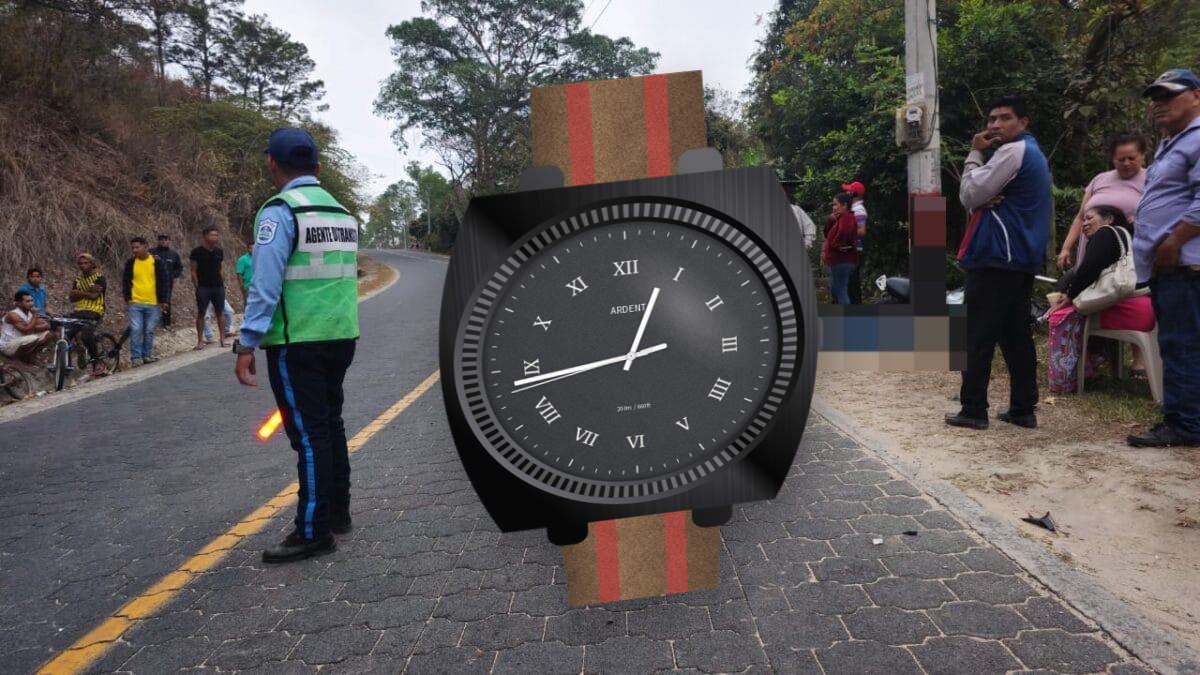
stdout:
12:43:43
